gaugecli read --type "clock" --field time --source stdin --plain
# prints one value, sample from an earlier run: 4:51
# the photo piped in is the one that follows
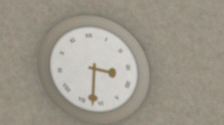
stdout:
3:32
